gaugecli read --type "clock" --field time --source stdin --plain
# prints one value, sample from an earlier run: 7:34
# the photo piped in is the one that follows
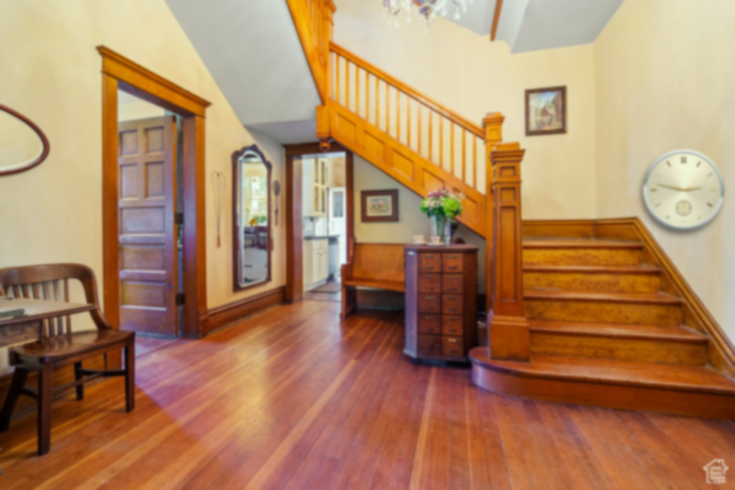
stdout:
2:47
